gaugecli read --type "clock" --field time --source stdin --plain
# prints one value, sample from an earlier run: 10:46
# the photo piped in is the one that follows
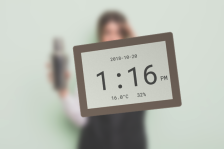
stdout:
1:16
